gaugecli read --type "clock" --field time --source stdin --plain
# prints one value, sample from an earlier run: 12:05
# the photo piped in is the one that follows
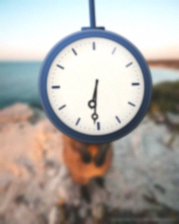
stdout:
6:31
